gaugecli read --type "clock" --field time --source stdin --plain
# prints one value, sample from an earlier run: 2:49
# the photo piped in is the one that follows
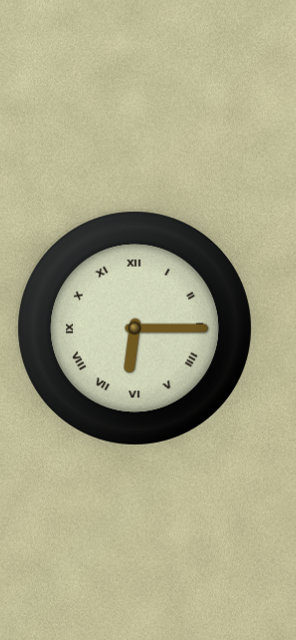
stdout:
6:15
